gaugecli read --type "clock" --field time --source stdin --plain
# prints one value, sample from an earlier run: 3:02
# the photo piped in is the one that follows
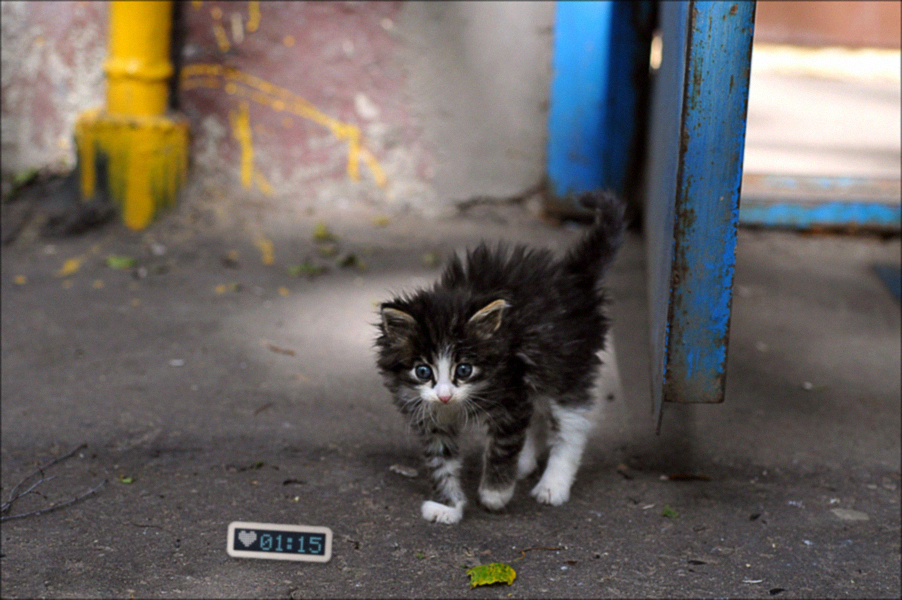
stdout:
1:15
